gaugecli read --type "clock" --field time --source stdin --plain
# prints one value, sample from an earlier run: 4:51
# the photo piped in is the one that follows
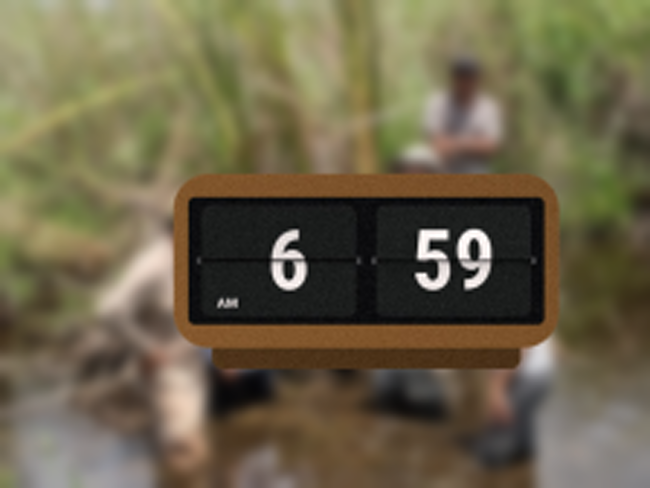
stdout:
6:59
